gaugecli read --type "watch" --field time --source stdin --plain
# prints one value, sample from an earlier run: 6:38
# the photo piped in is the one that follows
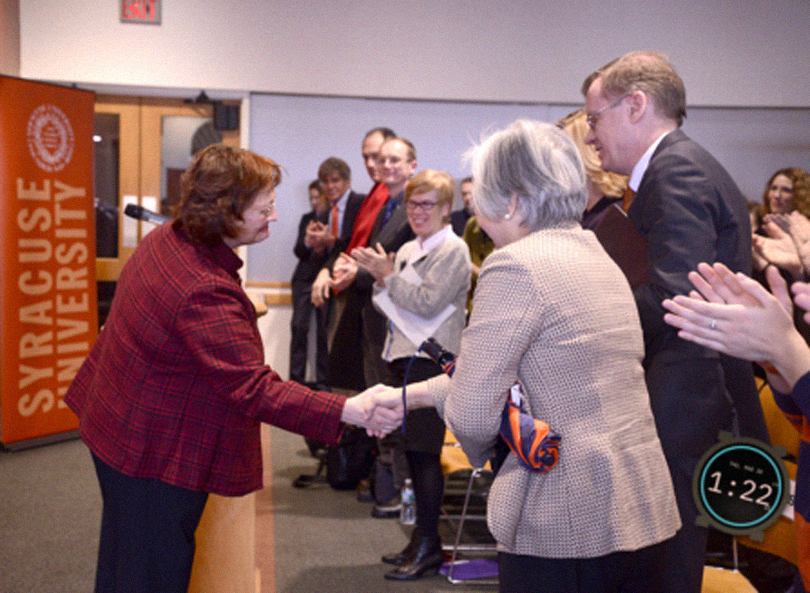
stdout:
1:22
